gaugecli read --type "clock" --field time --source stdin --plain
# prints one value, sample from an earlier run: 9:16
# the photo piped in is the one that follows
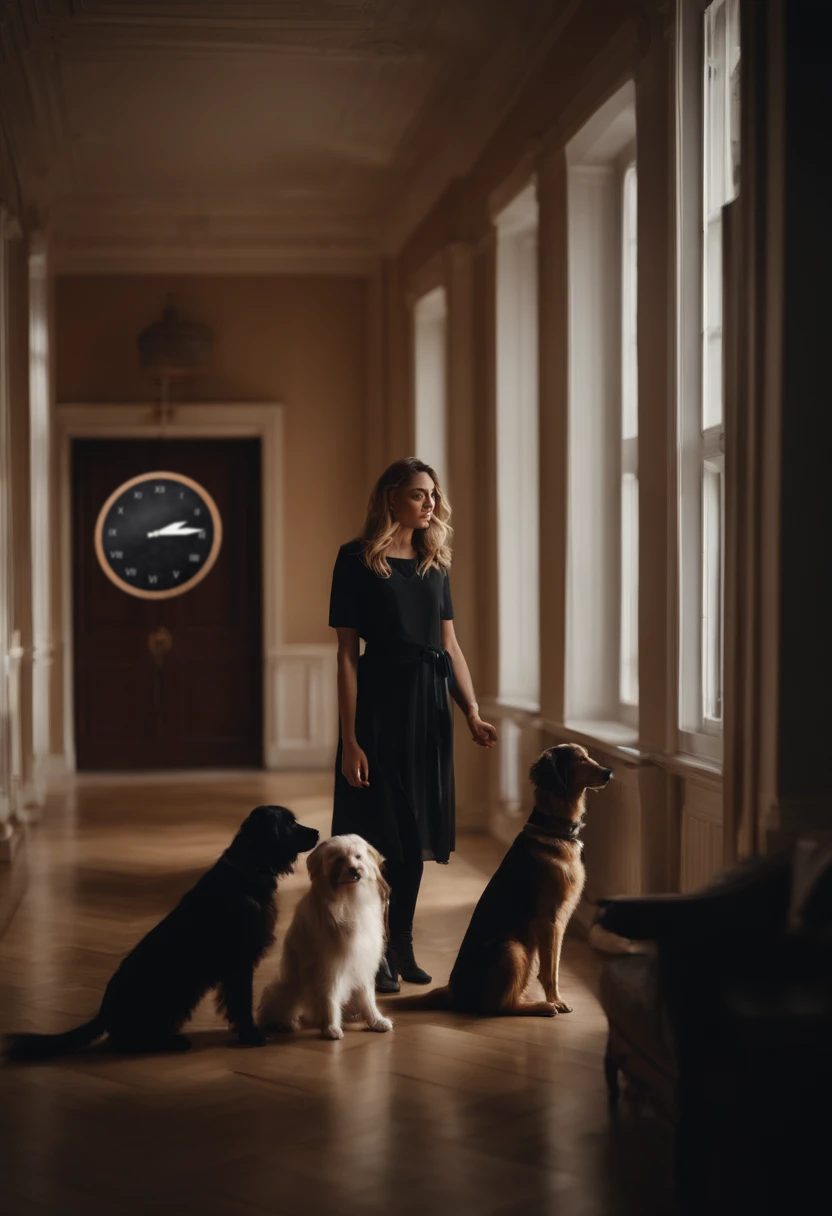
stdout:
2:14
